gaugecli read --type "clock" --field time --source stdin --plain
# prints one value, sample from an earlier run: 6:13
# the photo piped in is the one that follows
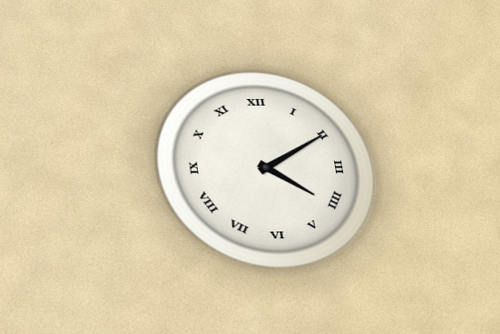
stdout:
4:10
